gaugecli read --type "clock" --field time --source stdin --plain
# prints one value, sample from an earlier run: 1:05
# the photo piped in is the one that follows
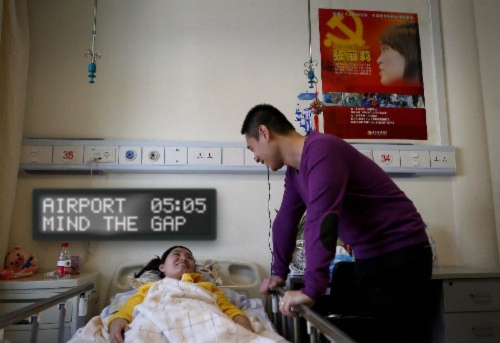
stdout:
5:05
